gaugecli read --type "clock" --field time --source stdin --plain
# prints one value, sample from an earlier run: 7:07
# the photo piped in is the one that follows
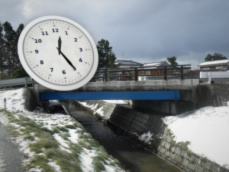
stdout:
12:25
